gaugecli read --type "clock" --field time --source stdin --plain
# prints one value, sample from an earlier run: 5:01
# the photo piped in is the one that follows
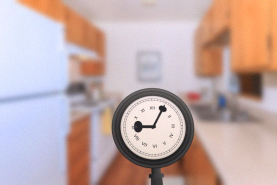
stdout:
9:05
